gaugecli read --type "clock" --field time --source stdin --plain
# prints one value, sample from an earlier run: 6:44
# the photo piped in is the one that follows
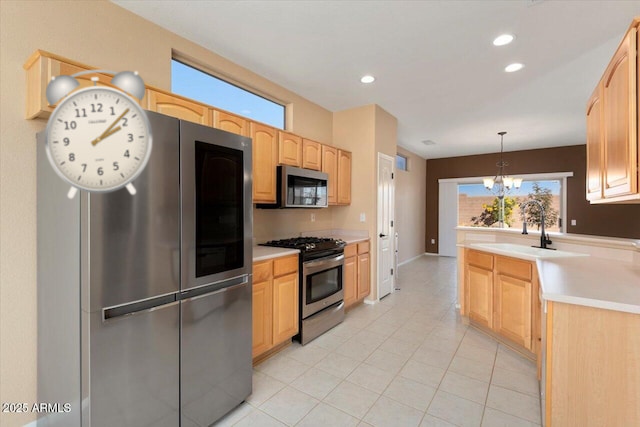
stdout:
2:08
